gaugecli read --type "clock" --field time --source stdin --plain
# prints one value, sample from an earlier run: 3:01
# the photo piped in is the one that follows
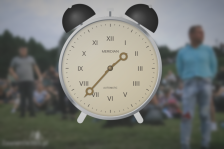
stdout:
1:37
